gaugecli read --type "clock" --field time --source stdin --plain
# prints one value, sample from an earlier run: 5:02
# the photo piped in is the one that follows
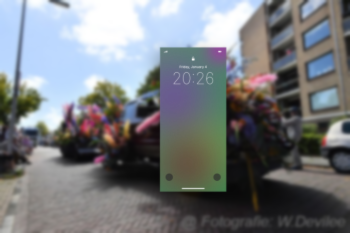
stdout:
20:26
